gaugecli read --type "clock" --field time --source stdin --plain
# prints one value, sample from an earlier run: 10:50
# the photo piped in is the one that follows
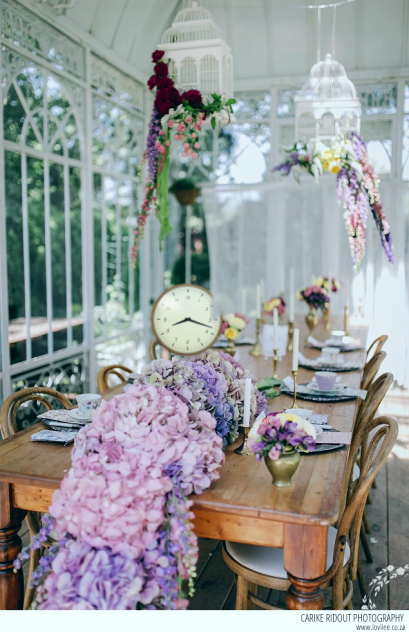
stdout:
8:18
